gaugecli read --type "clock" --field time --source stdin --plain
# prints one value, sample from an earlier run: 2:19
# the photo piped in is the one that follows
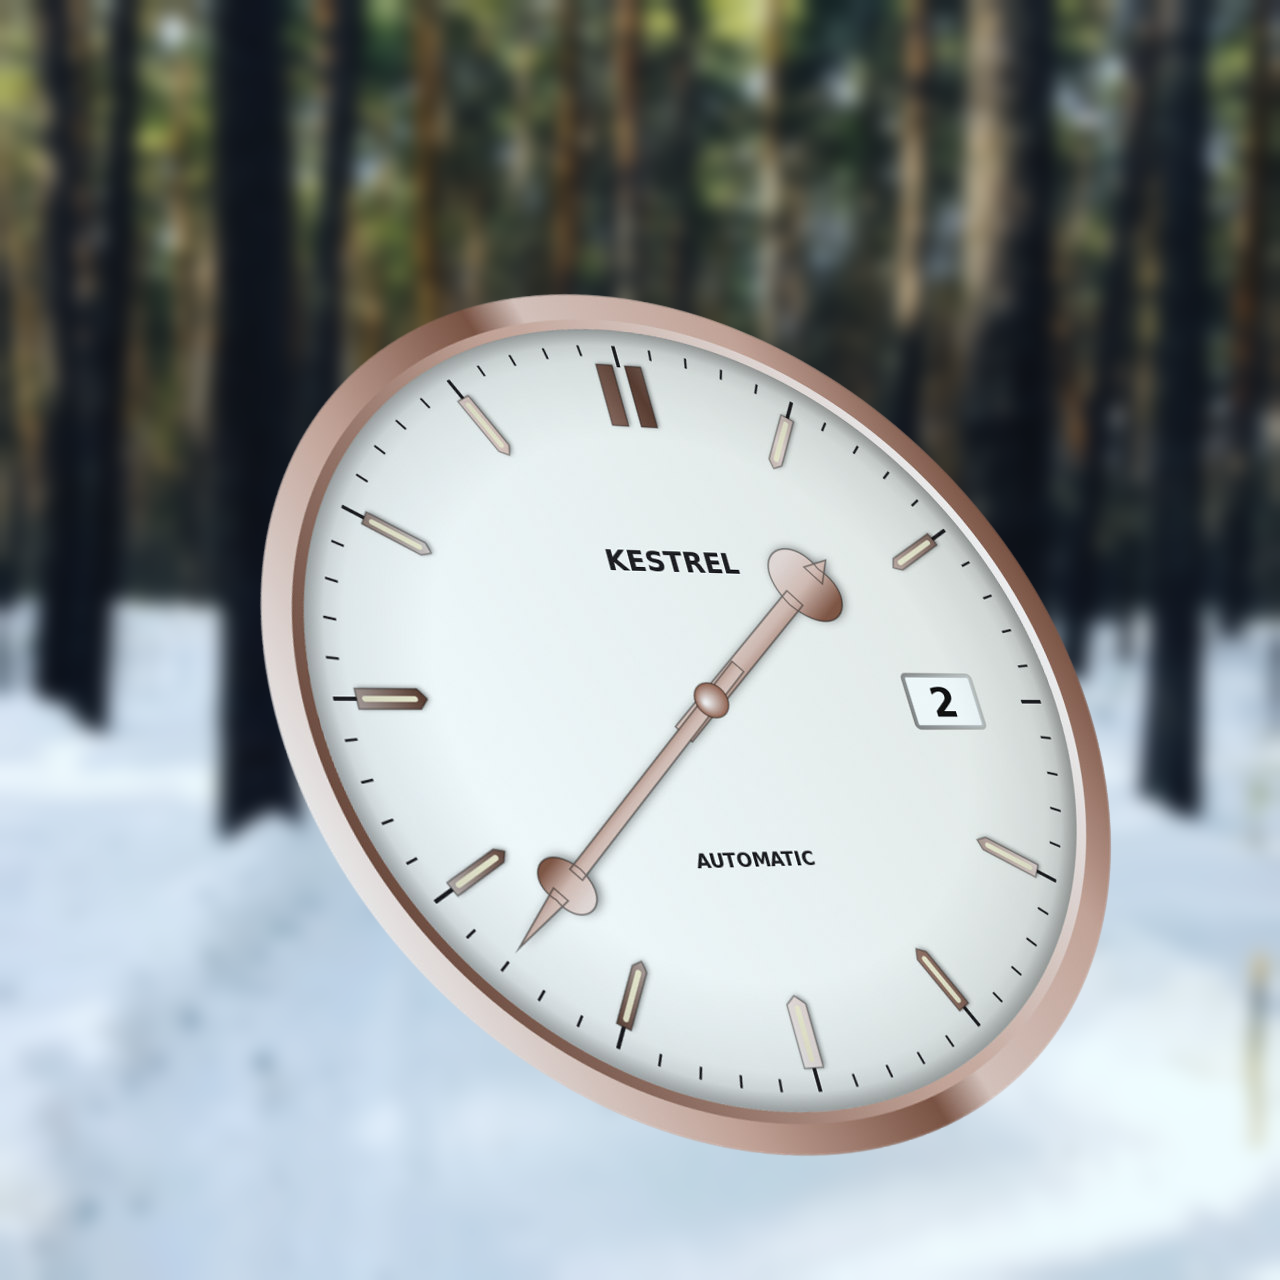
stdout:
1:38
